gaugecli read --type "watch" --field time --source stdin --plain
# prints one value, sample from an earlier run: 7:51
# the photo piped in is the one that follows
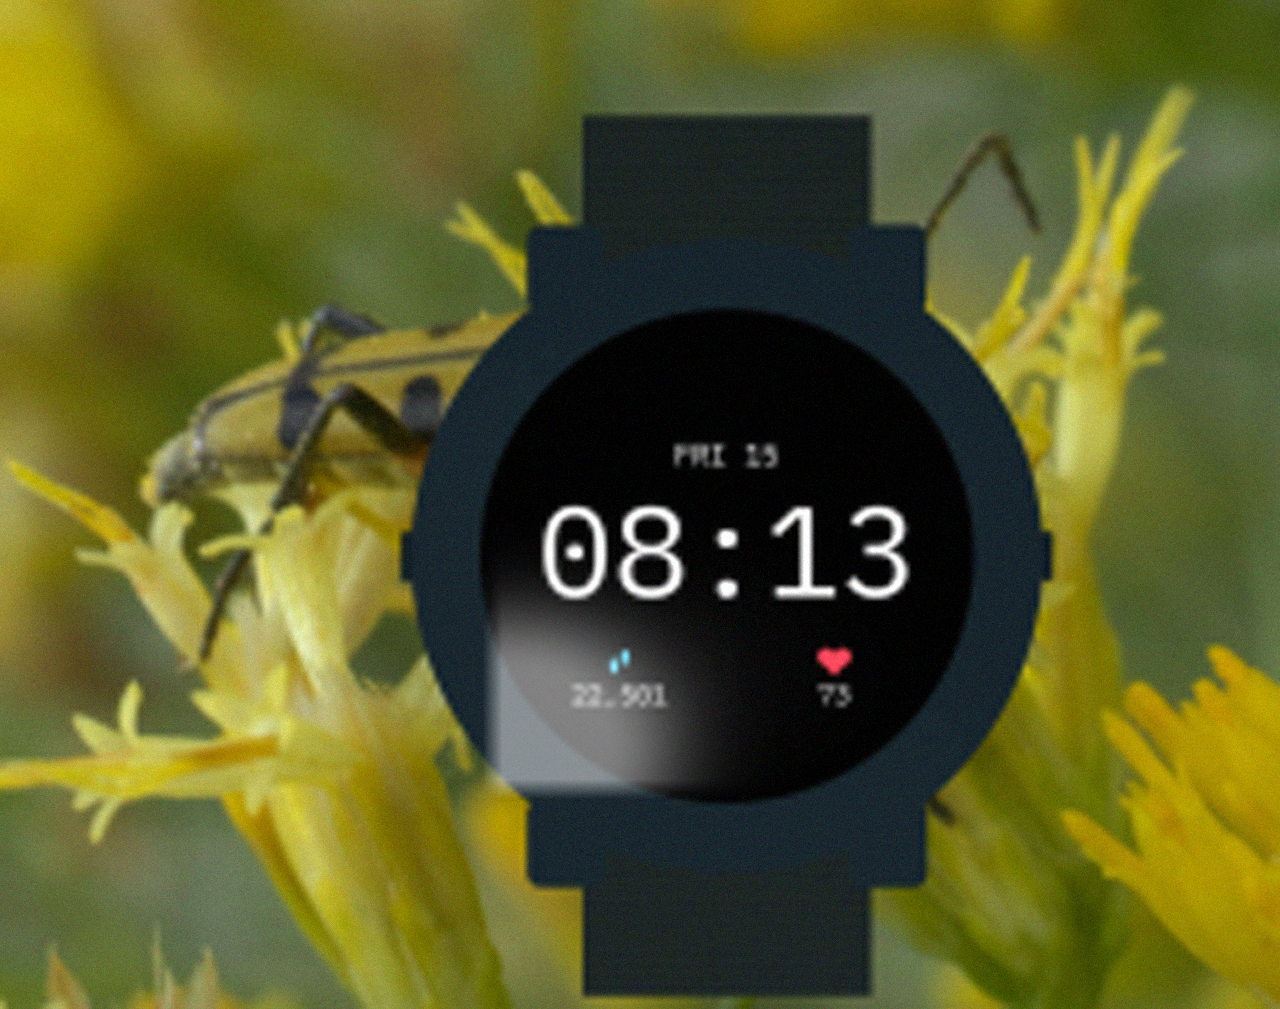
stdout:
8:13
